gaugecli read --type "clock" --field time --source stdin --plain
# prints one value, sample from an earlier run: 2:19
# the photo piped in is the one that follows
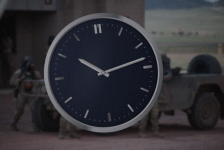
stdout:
10:13
